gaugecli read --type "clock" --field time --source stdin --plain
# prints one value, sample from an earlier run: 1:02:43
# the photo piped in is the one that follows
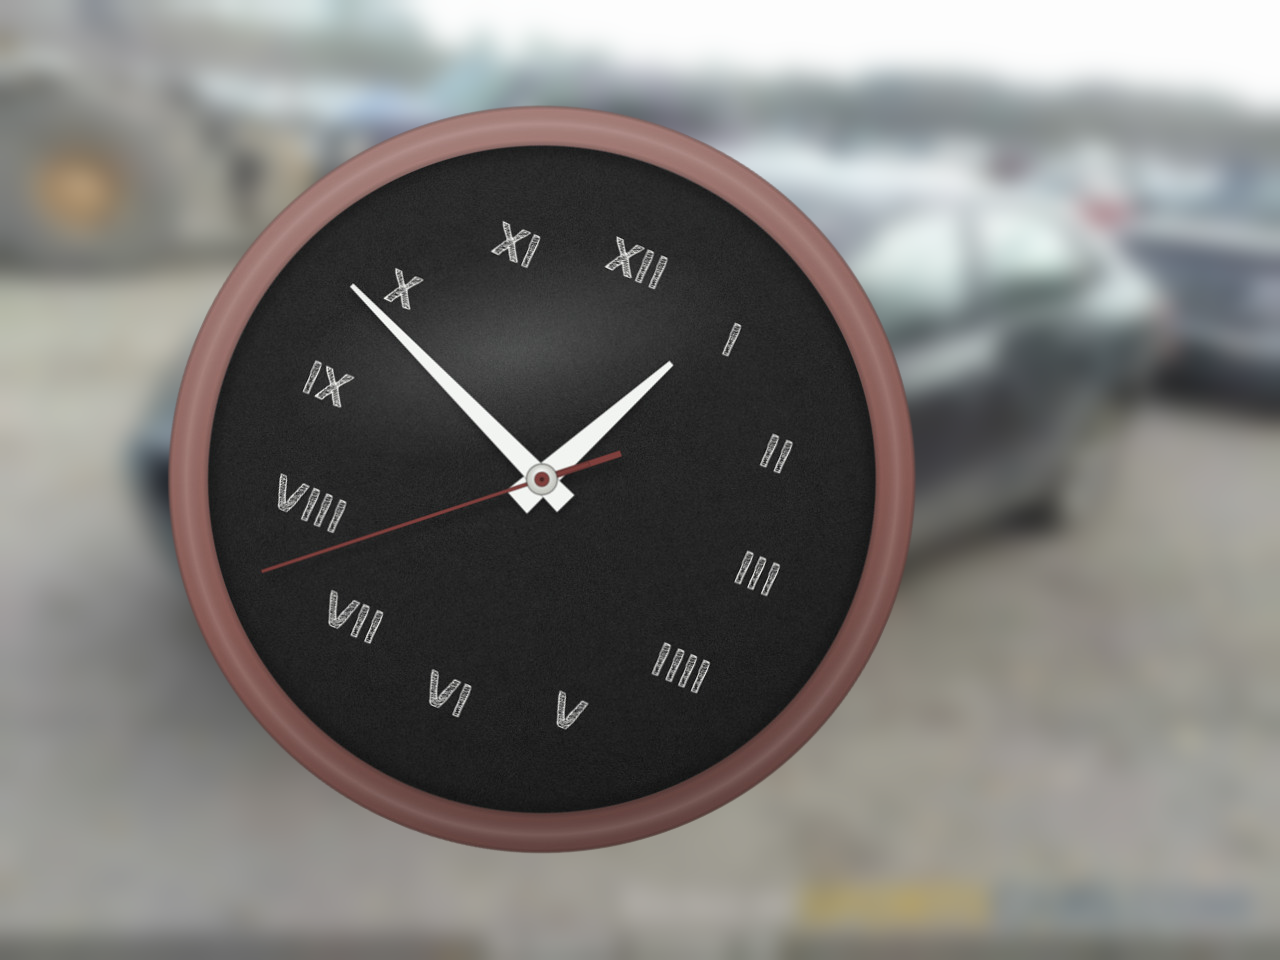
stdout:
12:48:38
